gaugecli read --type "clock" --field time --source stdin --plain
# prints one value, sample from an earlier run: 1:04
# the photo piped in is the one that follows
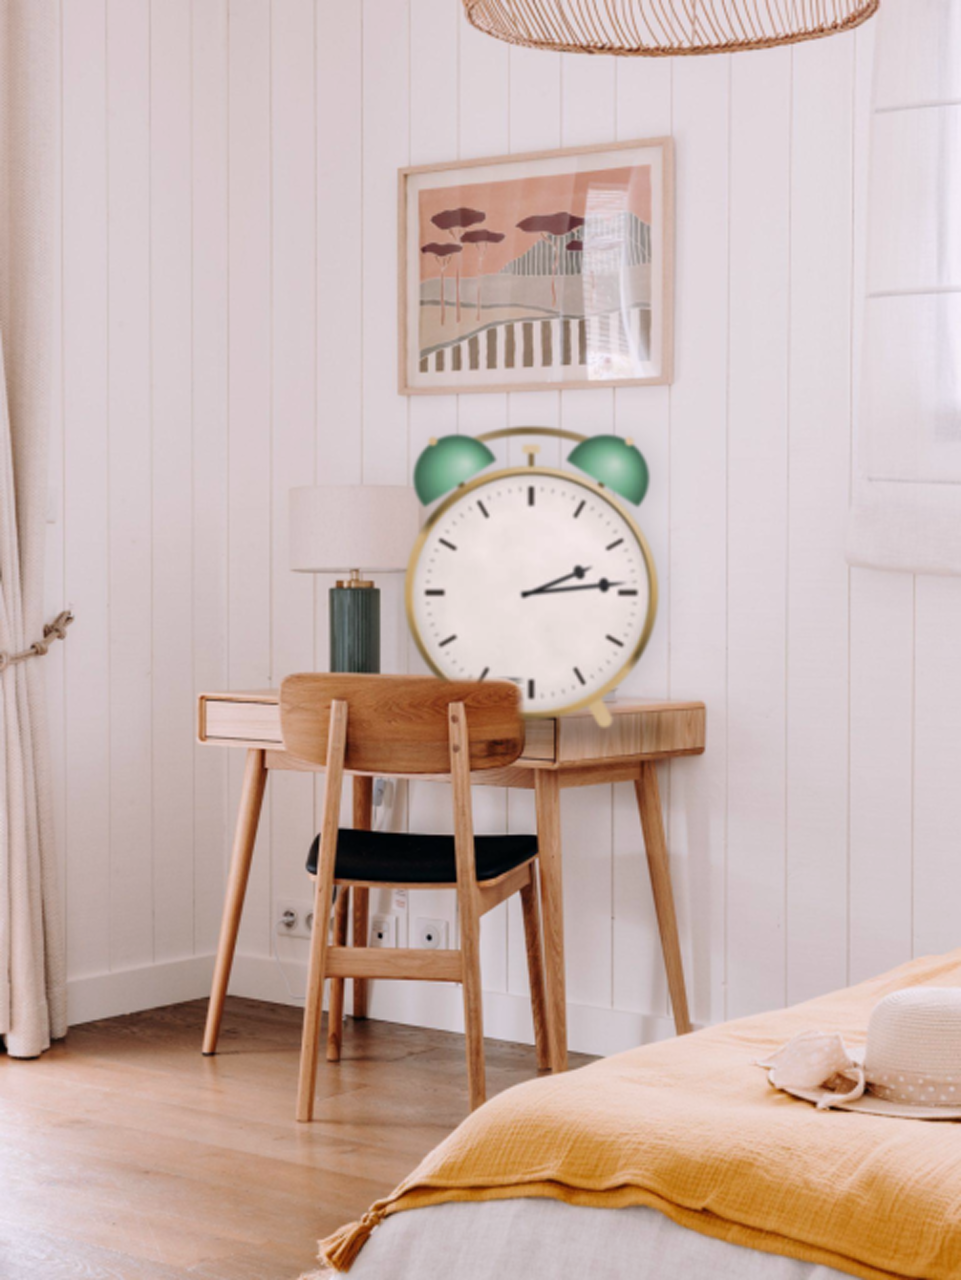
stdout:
2:14
